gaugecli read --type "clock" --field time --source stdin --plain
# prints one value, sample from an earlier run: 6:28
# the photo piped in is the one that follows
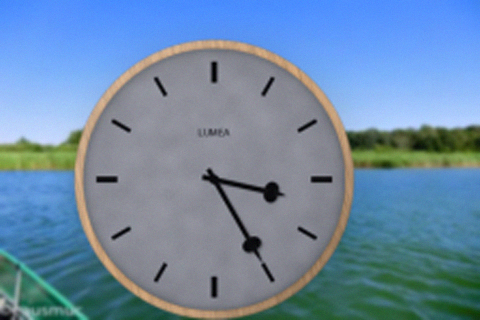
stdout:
3:25
